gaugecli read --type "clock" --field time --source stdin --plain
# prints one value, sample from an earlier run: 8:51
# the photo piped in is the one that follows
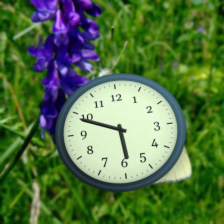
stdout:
5:49
